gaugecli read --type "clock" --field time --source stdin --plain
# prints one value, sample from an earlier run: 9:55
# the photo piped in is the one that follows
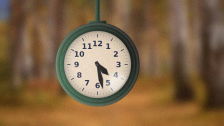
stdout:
4:28
